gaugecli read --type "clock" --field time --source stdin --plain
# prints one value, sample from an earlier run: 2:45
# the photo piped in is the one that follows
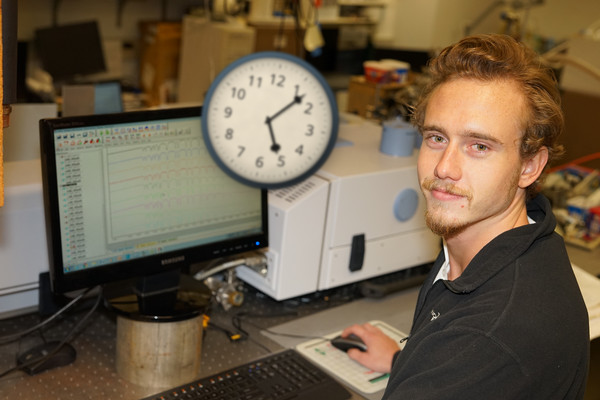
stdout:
5:07
